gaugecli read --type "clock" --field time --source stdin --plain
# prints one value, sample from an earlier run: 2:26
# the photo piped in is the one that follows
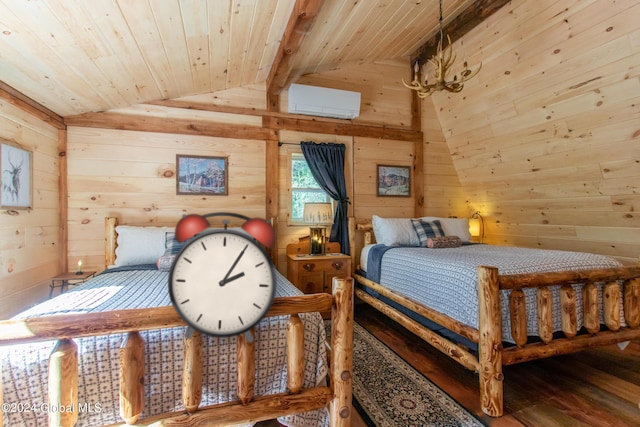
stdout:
2:05
